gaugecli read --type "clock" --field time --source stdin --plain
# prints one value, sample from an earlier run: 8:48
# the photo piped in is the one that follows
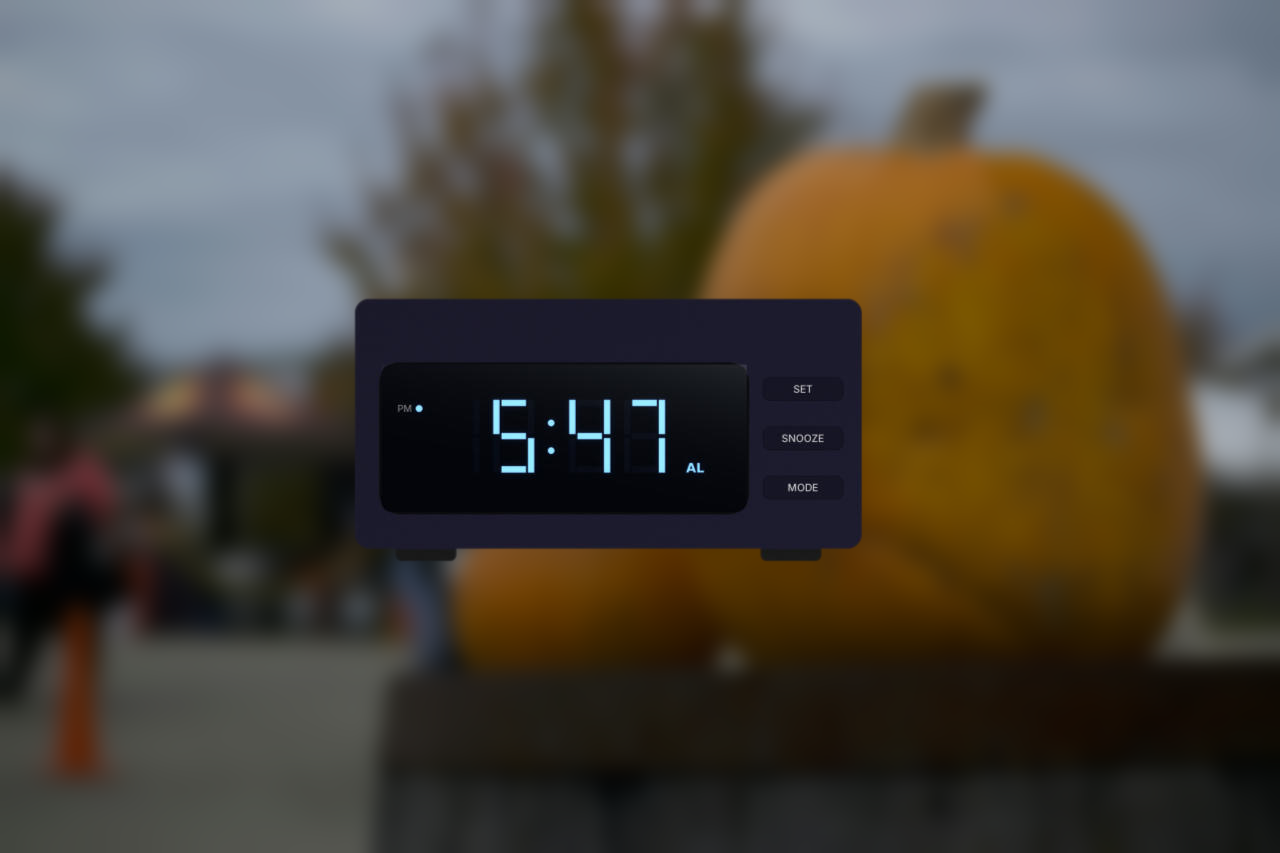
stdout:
5:47
